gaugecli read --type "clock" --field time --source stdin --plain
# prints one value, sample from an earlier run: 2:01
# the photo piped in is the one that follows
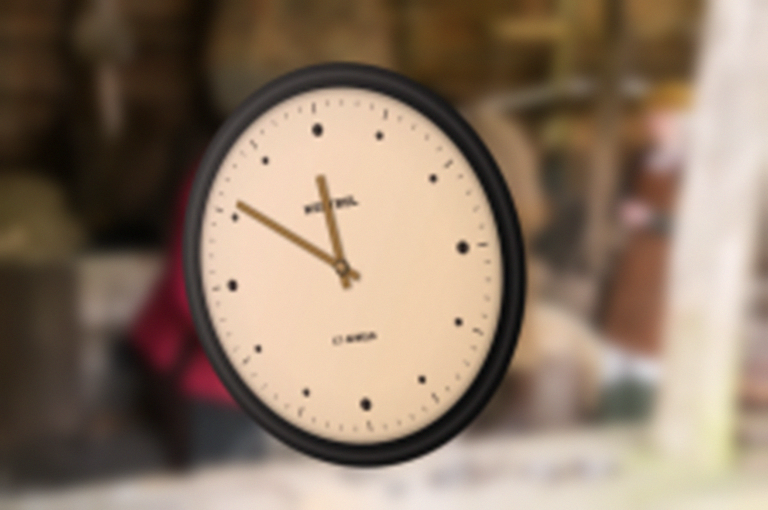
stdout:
11:51
